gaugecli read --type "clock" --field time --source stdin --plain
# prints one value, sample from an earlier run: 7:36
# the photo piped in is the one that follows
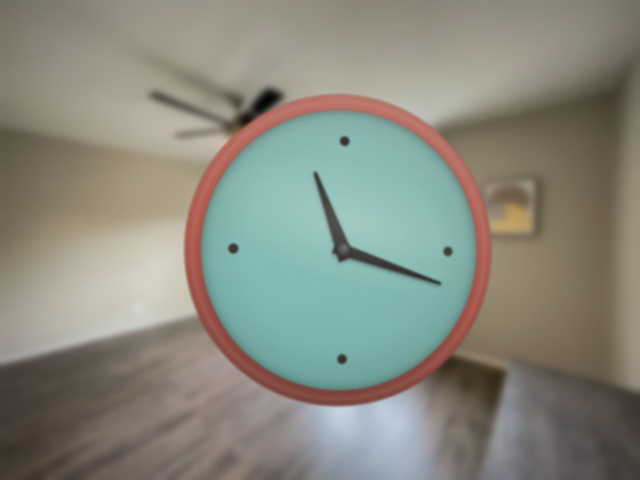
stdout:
11:18
